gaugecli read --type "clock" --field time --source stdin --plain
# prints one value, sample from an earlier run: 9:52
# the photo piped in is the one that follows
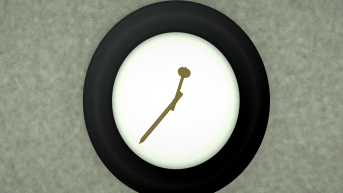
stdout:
12:37
